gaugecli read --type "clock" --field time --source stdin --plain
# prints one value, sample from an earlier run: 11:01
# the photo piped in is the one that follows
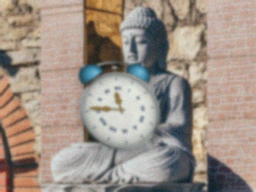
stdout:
11:46
